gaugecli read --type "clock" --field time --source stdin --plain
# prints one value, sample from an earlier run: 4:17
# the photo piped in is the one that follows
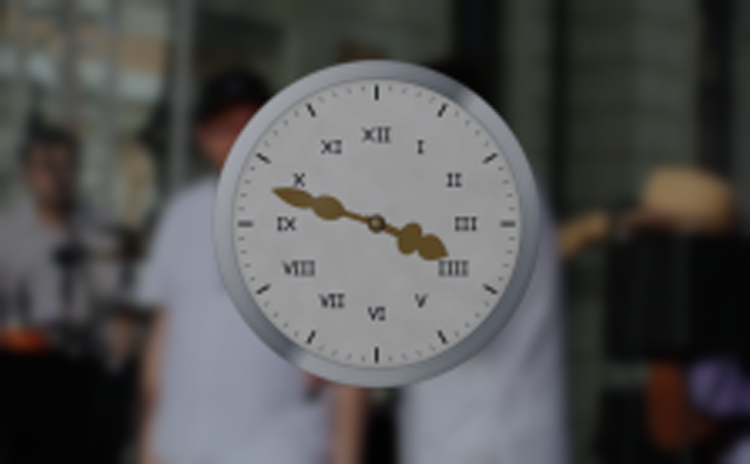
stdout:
3:48
